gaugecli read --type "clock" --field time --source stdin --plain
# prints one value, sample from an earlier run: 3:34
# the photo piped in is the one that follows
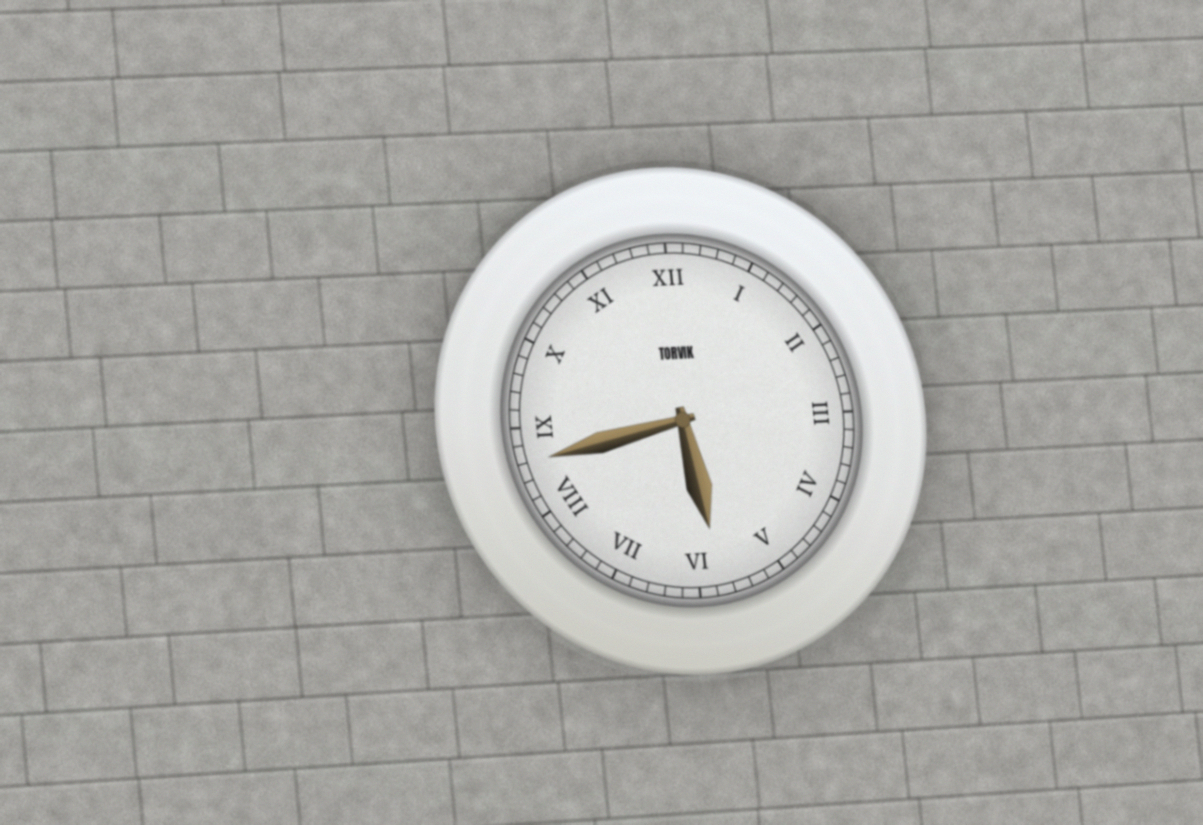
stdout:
5:43
